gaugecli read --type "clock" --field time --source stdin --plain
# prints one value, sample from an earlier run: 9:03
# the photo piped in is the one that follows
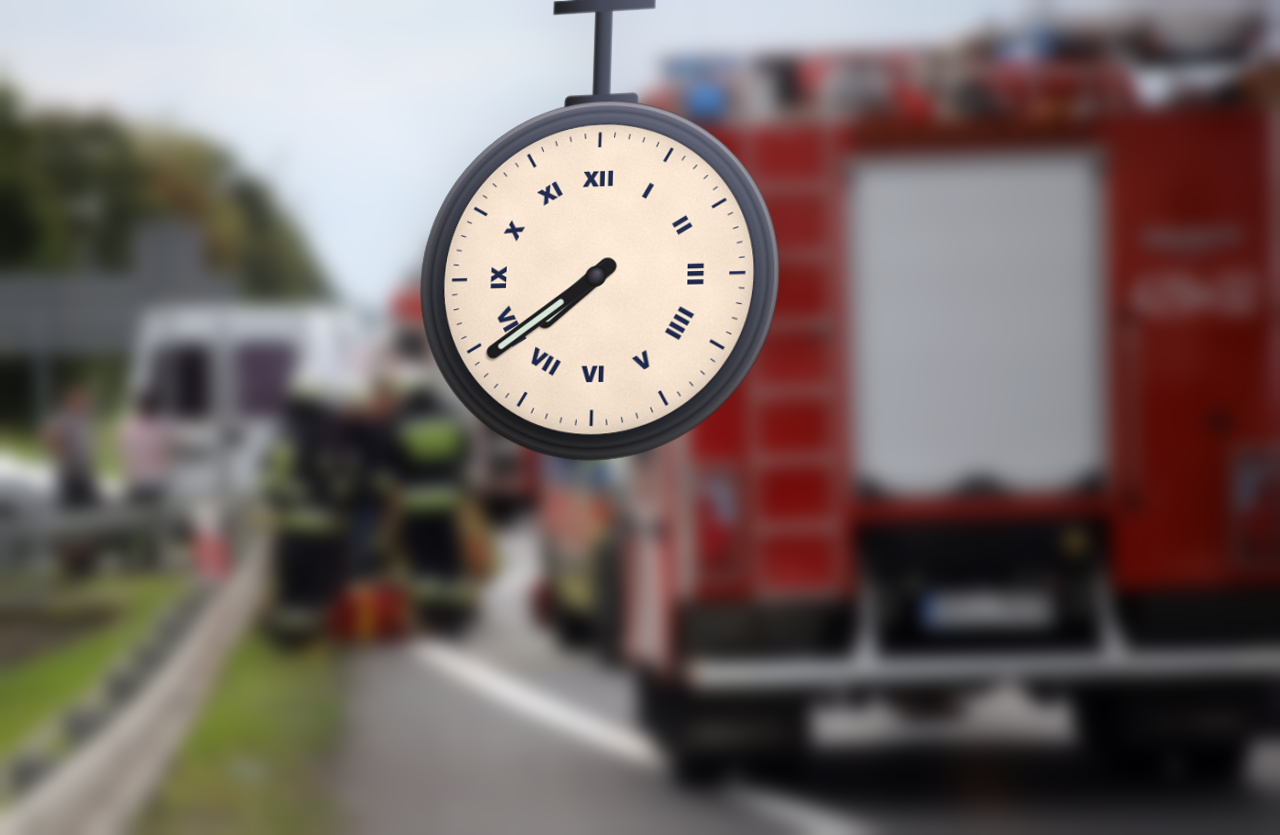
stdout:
7:39
